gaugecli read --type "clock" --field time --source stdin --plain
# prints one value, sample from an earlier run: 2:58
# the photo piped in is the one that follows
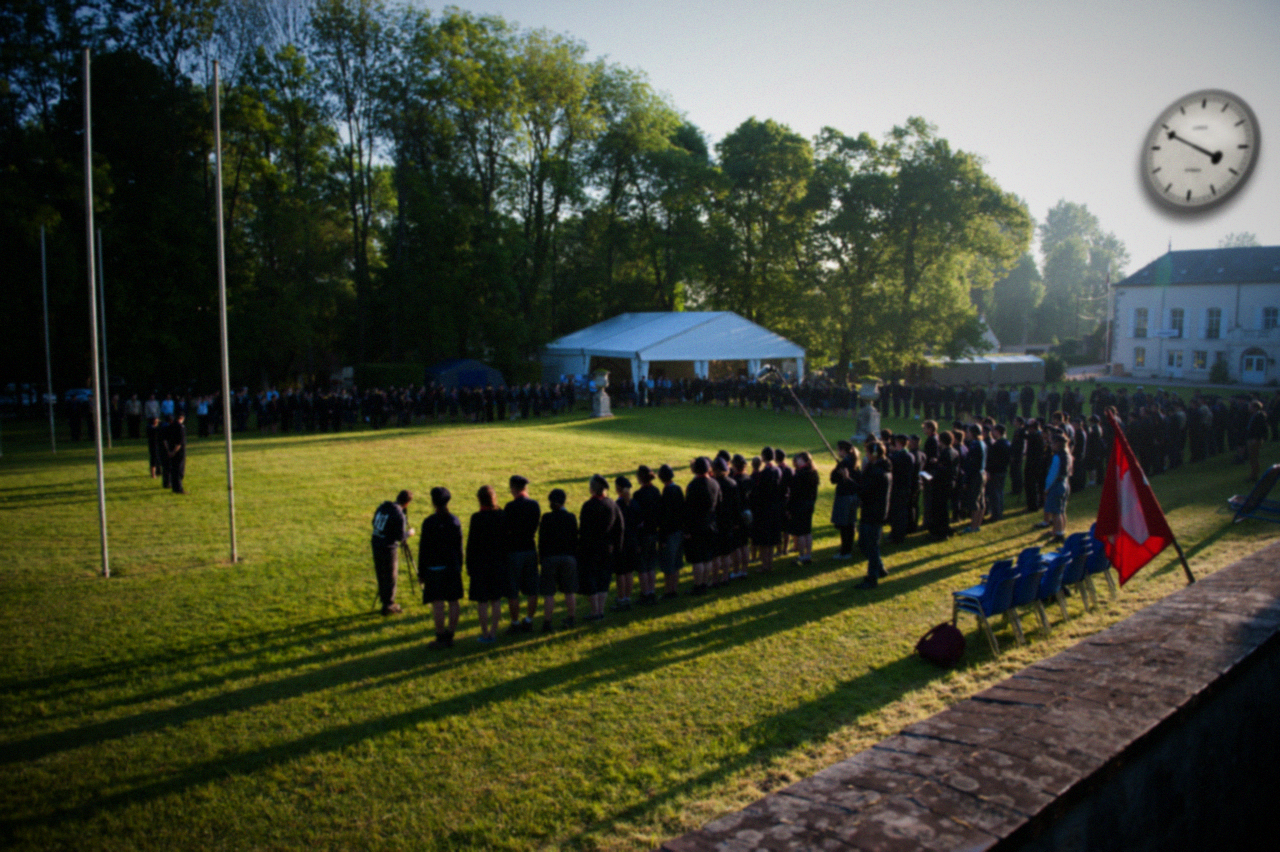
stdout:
3:49
